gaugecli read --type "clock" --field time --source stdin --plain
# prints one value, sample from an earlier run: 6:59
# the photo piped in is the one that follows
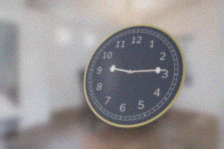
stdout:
9:14
